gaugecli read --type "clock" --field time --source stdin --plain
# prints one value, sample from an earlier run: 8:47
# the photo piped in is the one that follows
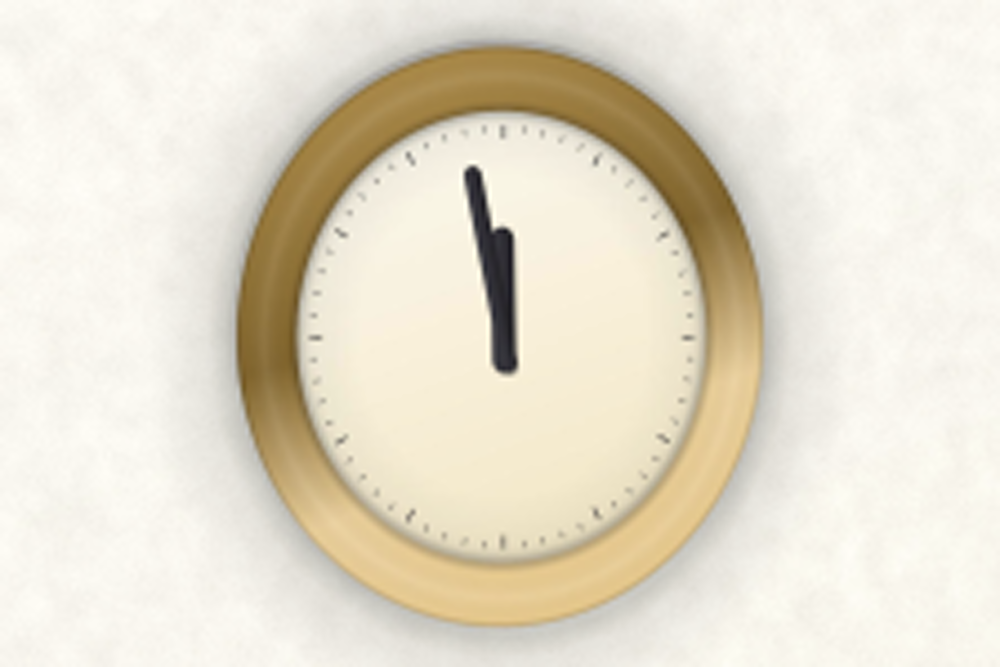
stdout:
11:58
